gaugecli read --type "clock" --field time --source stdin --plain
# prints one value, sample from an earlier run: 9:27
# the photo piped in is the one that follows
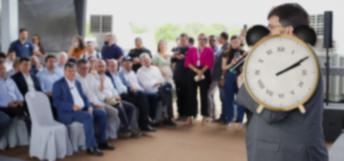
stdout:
2:10
